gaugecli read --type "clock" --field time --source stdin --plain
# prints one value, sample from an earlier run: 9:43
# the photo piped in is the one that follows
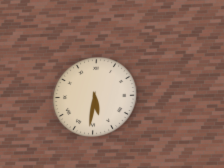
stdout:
5:31
